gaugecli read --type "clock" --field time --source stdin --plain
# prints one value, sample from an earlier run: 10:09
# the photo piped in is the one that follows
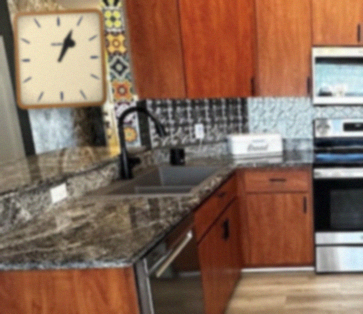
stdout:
1:04
